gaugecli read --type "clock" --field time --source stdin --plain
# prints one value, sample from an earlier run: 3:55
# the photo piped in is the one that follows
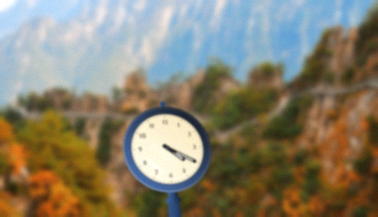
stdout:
4:20
